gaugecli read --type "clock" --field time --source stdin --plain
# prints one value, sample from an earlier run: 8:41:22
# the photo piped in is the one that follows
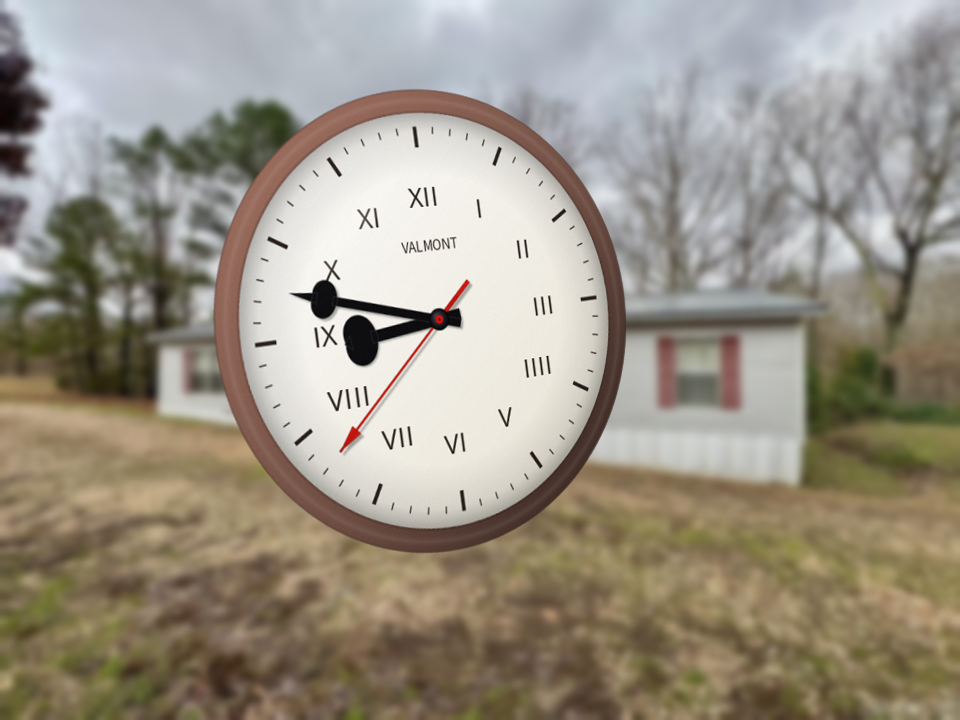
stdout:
8:47:38
